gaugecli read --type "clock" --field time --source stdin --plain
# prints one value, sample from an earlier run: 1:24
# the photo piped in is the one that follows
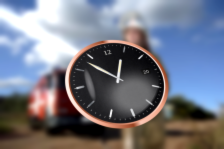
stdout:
12:53
